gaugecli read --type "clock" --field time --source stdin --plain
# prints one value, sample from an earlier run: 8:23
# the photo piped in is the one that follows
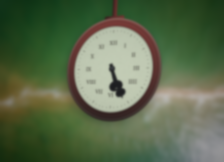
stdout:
5:26
